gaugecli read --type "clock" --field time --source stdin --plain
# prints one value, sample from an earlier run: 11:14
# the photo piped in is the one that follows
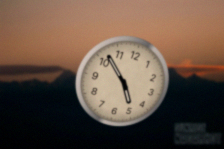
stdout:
4:52
